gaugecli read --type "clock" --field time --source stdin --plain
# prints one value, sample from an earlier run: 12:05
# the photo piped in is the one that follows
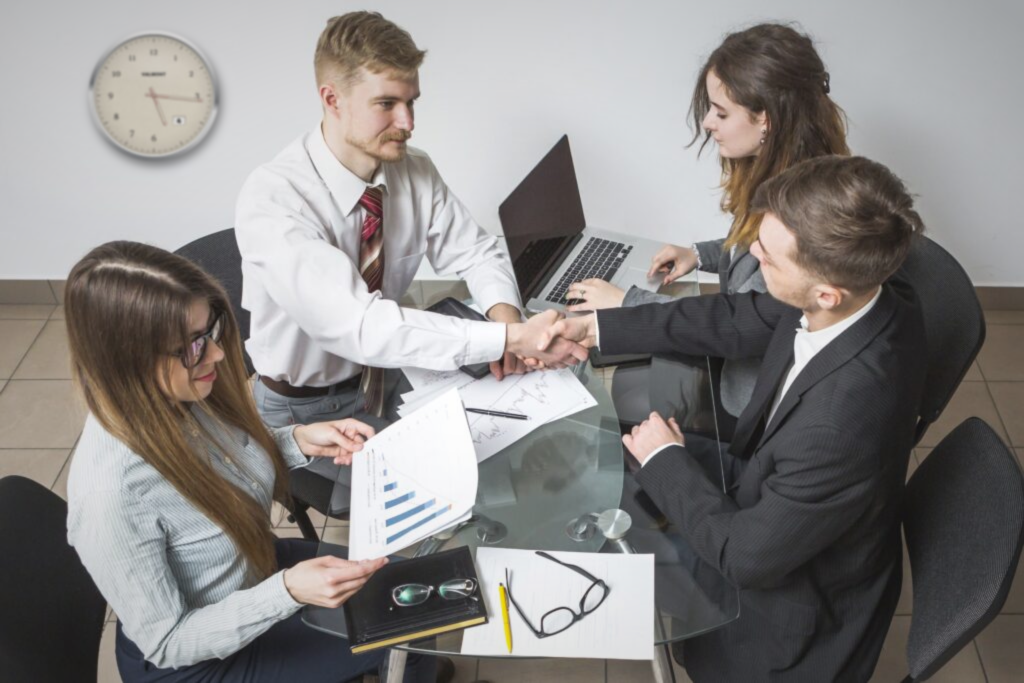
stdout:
5:16
